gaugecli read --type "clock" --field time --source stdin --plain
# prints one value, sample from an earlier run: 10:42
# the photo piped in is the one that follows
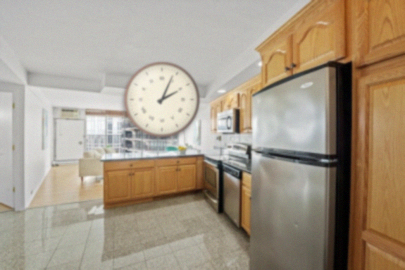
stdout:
2:04
